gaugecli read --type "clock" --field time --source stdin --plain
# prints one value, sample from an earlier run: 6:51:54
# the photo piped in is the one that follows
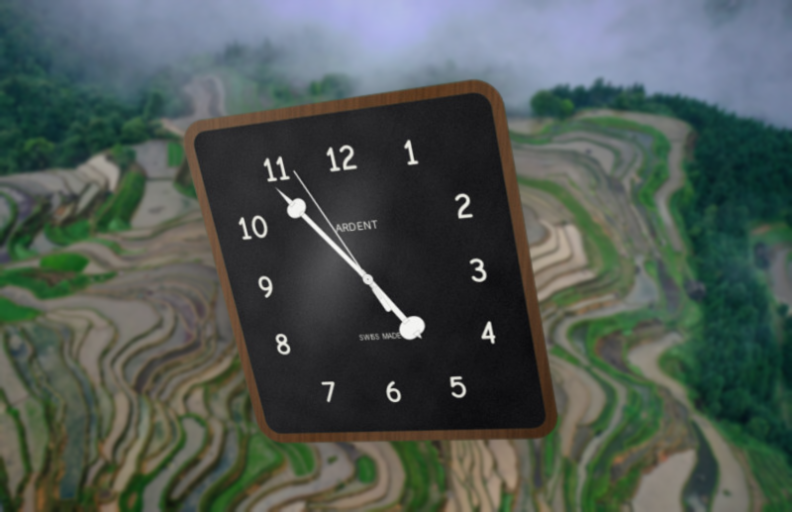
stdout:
4:53:56
